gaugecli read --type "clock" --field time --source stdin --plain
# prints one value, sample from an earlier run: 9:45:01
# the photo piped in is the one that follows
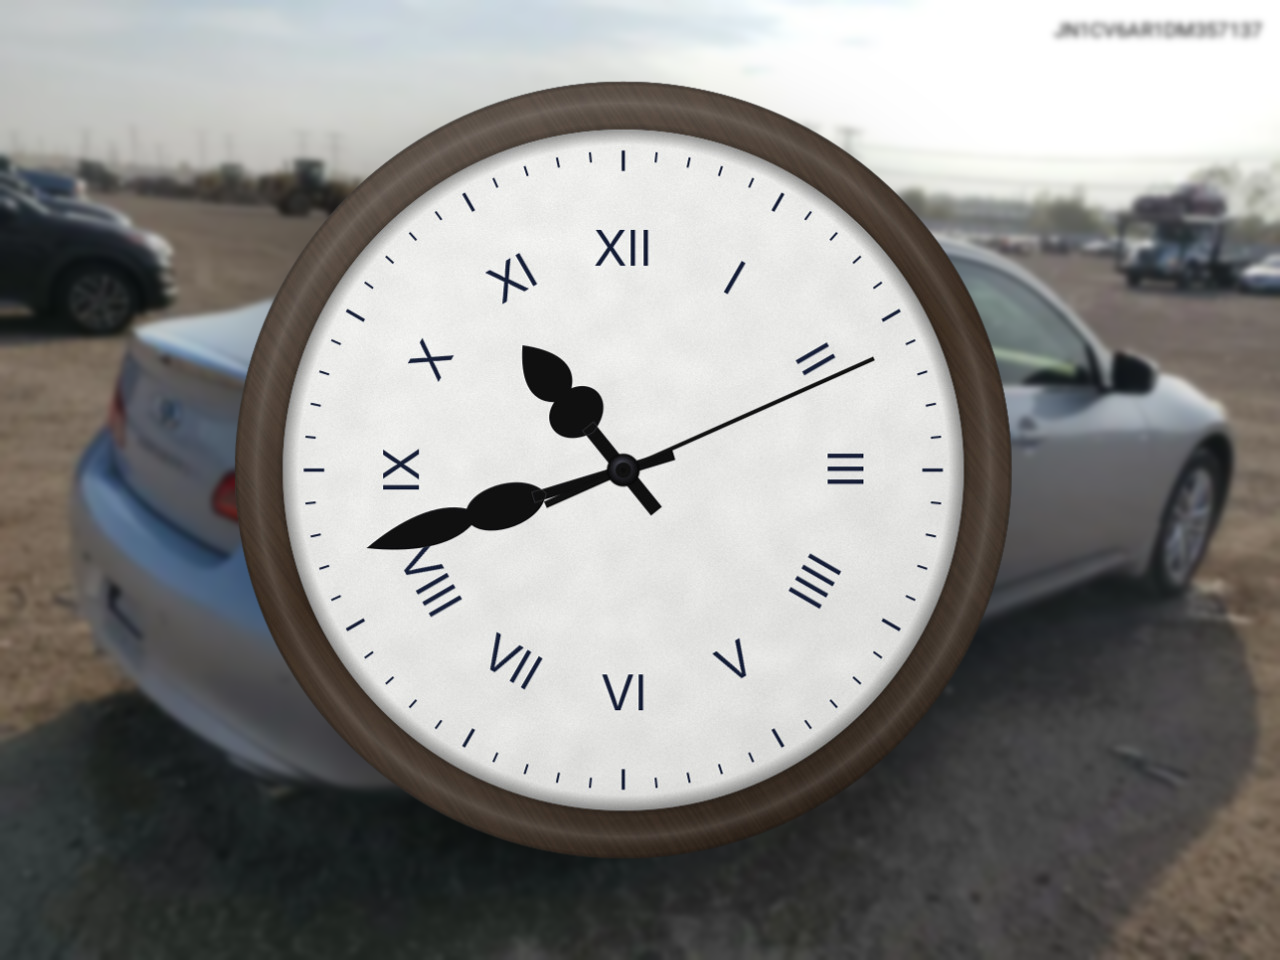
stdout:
10:42:11
